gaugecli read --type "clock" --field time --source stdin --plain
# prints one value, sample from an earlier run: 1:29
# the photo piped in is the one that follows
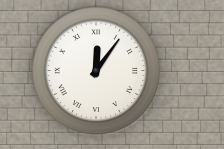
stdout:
12:06
